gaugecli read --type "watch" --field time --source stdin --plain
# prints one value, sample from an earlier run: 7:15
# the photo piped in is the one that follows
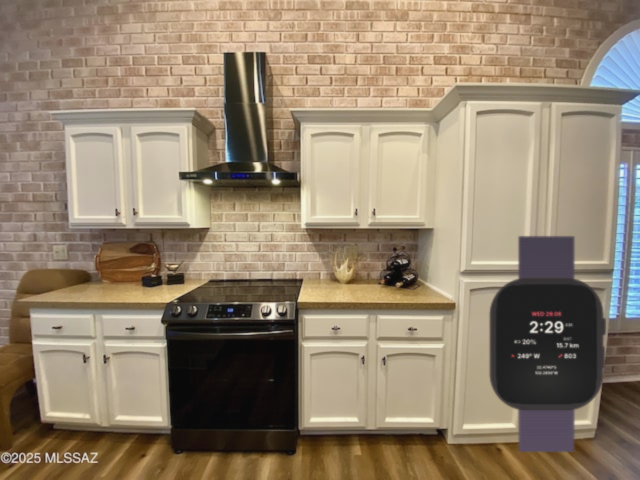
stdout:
2:29
